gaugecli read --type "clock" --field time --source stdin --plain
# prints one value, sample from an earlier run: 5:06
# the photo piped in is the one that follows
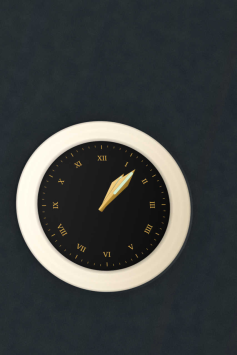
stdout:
1:07
